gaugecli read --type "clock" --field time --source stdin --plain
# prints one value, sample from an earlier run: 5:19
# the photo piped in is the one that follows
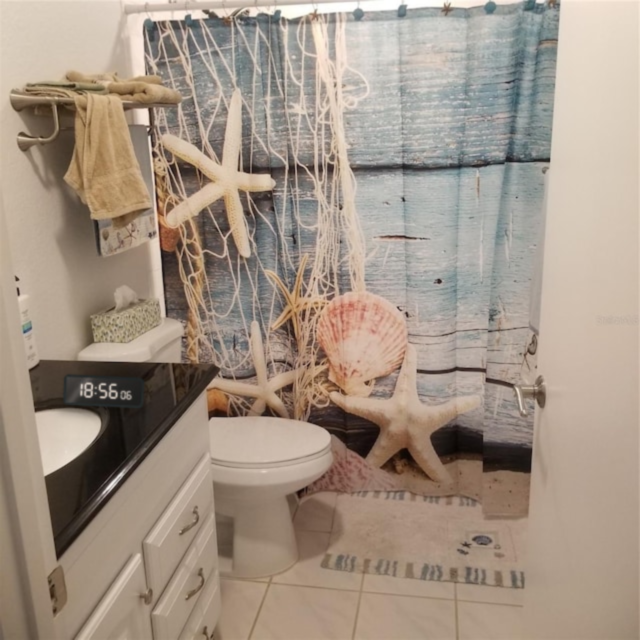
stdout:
18:56
